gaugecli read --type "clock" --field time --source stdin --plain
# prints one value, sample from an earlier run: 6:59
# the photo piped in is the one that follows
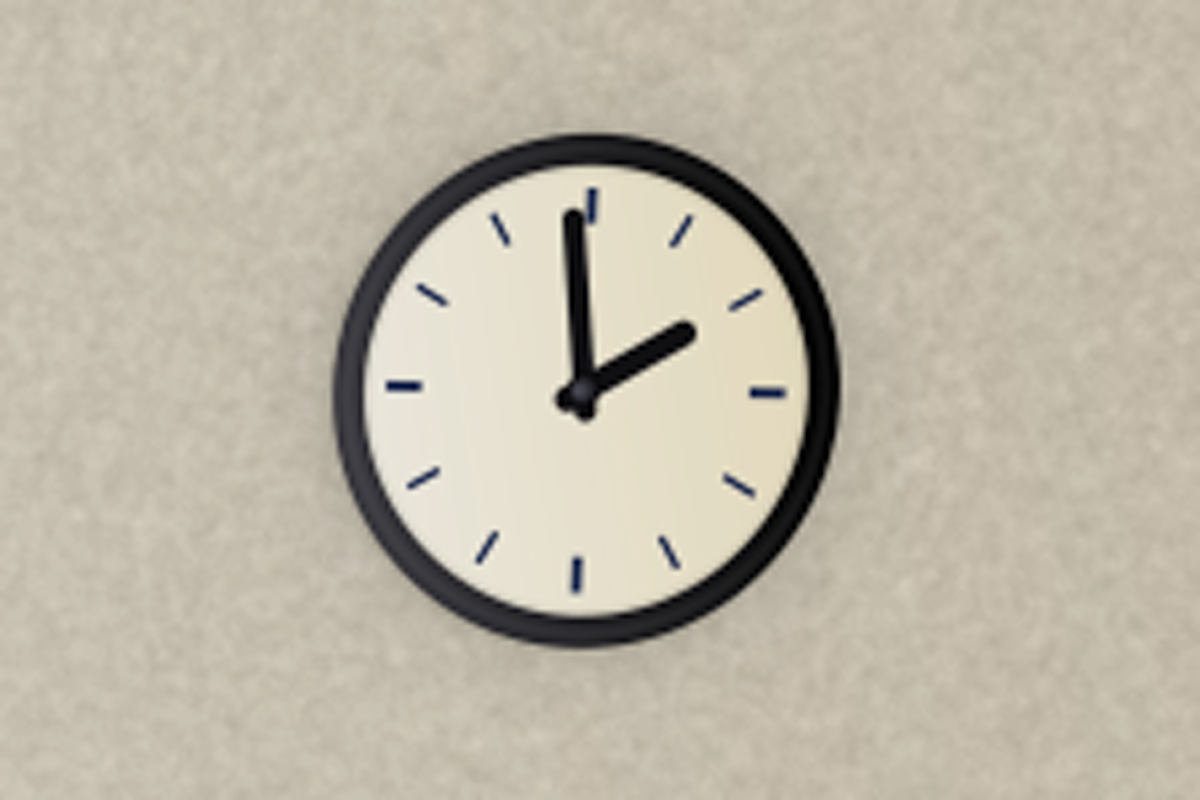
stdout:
1:59
